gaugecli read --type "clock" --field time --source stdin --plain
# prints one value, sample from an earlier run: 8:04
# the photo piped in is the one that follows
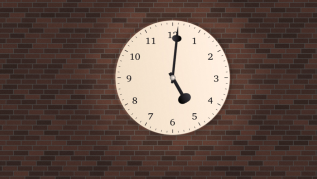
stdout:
5:01
